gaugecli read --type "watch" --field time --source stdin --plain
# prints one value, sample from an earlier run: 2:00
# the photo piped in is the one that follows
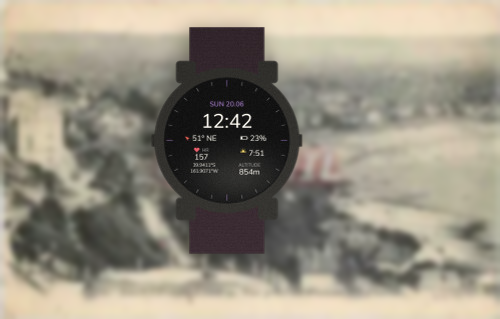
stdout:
12:42
